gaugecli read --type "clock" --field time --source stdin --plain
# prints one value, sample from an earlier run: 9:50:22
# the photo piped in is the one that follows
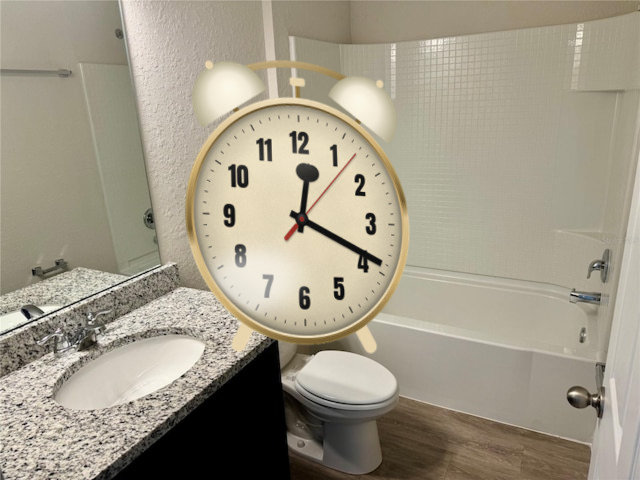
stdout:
12:19:07
